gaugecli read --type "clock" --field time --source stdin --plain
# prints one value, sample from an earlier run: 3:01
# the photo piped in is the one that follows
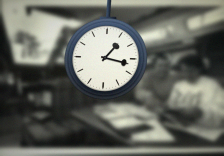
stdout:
1:17
